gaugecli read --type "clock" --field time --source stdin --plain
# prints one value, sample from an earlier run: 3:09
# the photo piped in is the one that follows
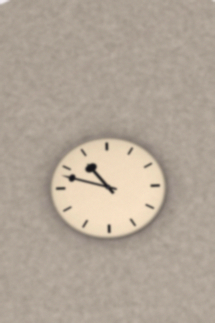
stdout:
10:48
